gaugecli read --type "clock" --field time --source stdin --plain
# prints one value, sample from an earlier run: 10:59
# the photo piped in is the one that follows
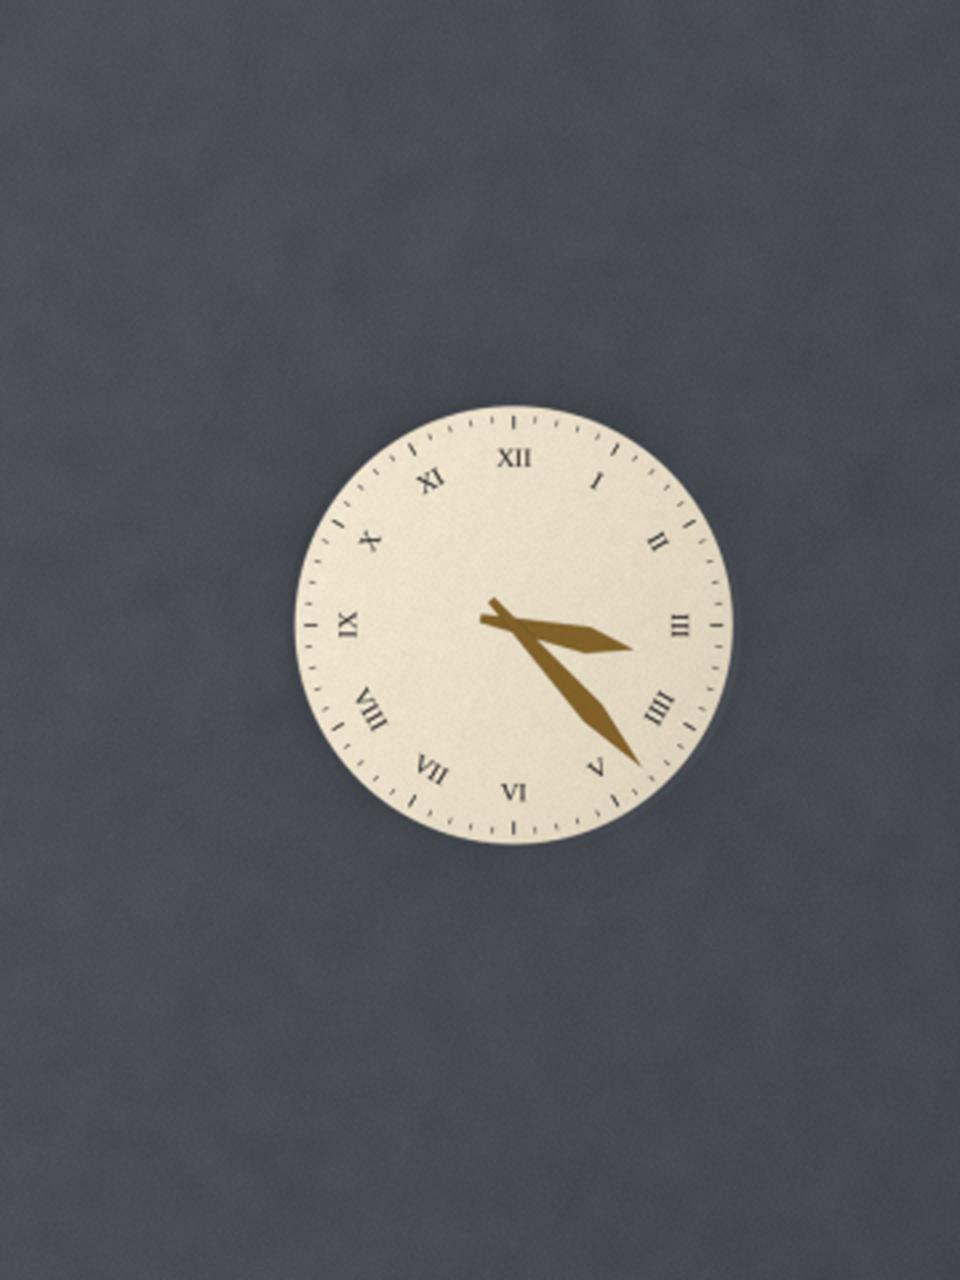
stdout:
3:23
